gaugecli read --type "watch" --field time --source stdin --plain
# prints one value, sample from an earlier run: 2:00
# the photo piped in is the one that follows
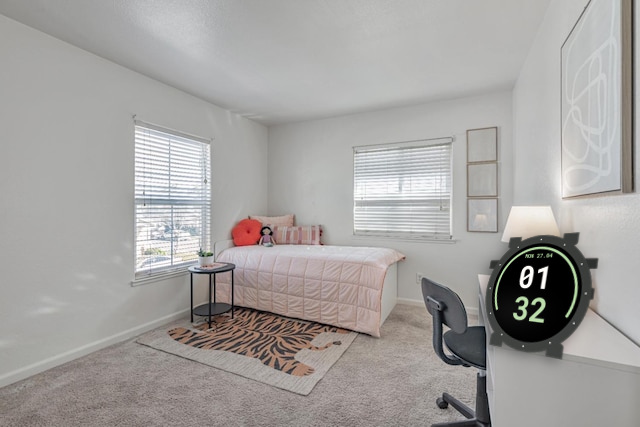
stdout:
1:32
